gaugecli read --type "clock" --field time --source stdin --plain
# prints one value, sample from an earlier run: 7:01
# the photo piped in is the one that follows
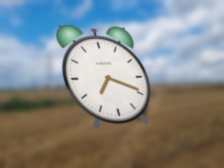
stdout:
7:19
